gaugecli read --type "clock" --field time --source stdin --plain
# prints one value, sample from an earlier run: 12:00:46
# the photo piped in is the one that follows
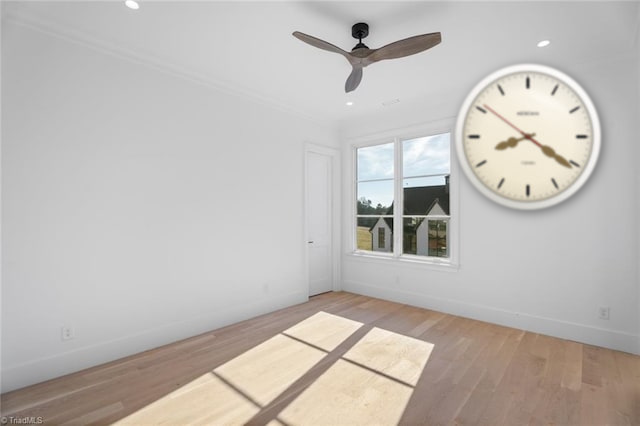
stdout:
8:20:51
